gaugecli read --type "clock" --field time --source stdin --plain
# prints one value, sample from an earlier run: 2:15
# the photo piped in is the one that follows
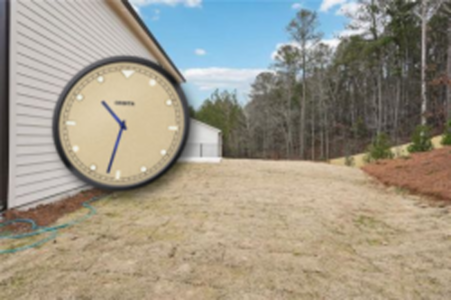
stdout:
10:32
